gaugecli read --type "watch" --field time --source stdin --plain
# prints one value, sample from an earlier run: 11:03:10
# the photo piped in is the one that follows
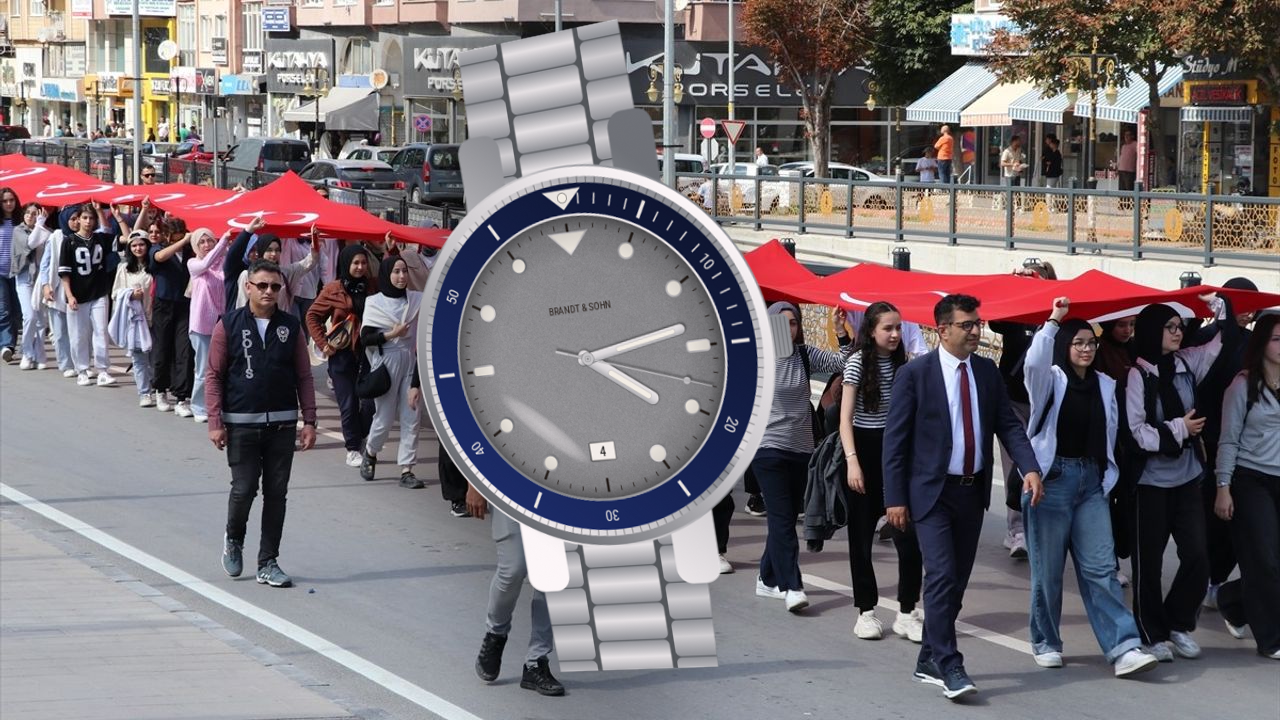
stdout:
4:13:18
